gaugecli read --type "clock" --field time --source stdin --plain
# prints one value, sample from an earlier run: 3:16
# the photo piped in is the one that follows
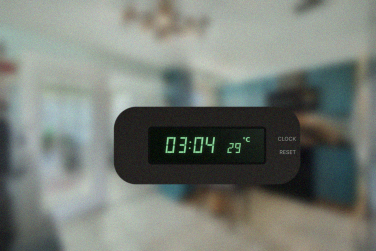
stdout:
3:04
